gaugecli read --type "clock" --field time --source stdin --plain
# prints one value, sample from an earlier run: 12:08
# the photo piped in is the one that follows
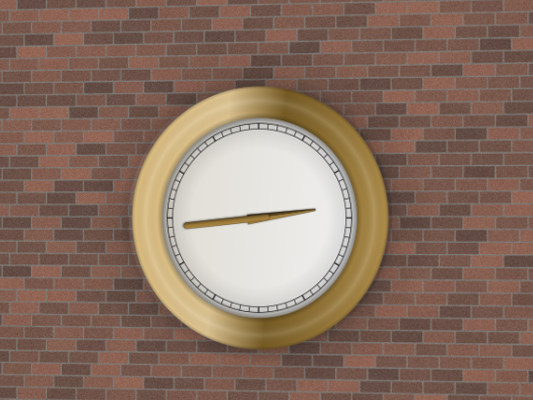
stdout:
2:44
